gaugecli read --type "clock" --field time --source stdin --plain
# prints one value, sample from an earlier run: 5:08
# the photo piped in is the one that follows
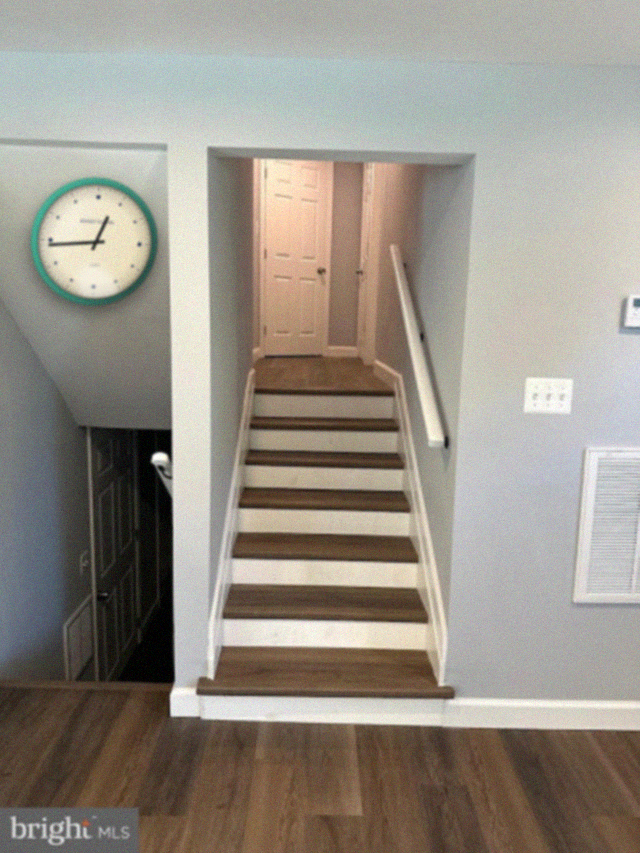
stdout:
12:44
